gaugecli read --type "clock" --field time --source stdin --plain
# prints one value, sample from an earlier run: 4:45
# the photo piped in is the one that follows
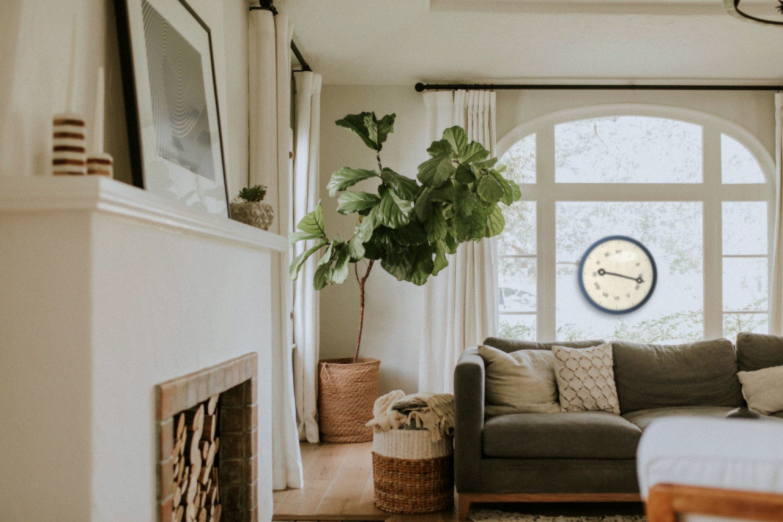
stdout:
9:17
